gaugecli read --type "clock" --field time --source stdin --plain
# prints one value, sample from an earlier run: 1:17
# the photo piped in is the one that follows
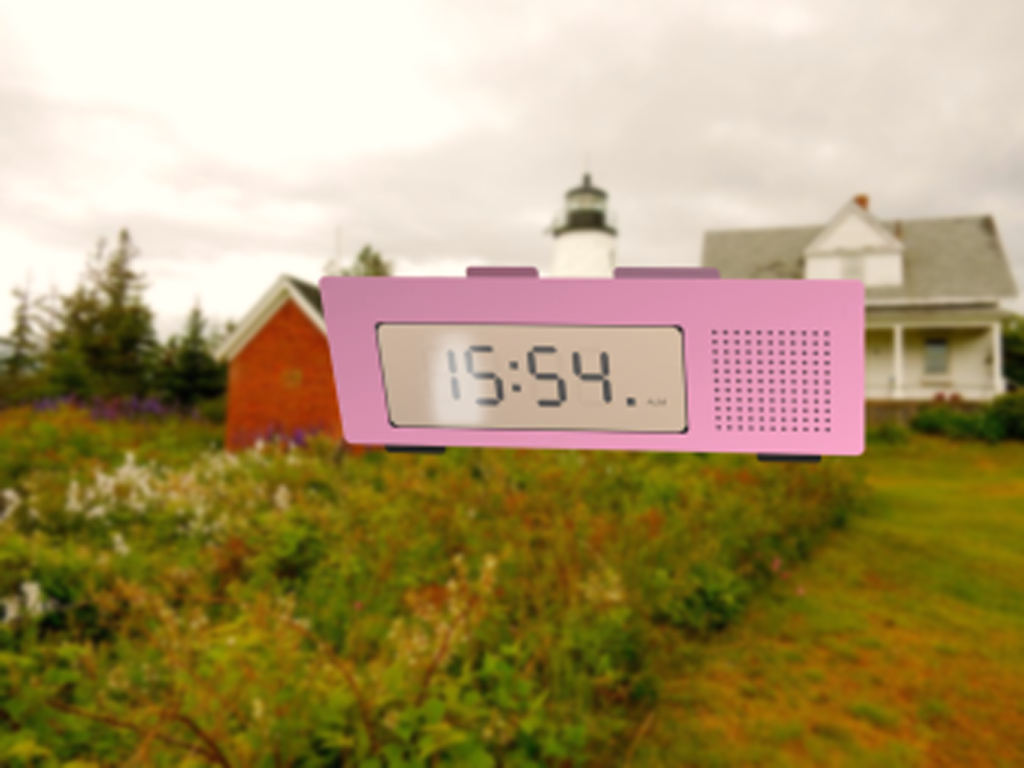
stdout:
15:54
